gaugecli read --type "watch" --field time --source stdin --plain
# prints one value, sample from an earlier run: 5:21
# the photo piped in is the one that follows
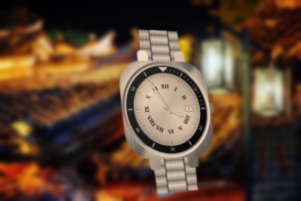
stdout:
3:55
